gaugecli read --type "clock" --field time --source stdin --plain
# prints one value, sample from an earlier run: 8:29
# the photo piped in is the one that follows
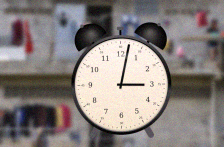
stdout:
3:02
